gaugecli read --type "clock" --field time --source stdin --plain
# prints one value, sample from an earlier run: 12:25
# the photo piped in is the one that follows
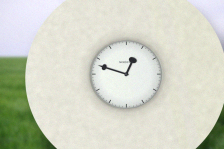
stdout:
12:48
